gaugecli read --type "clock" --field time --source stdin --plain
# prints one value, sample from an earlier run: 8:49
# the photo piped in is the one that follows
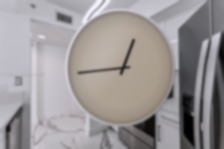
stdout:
12:44
